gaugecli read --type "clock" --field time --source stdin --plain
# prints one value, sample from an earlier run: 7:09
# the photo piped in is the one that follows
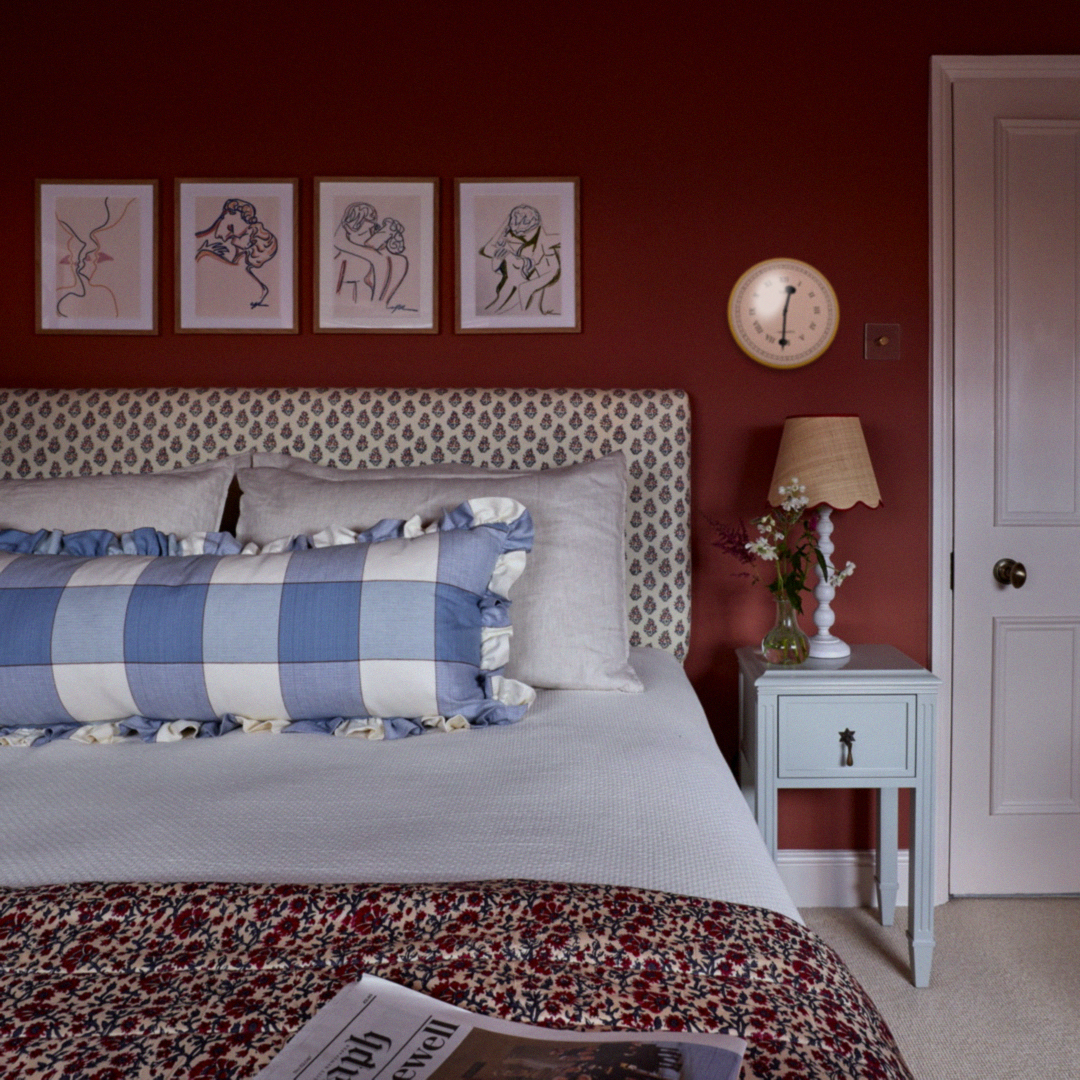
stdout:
12:31
